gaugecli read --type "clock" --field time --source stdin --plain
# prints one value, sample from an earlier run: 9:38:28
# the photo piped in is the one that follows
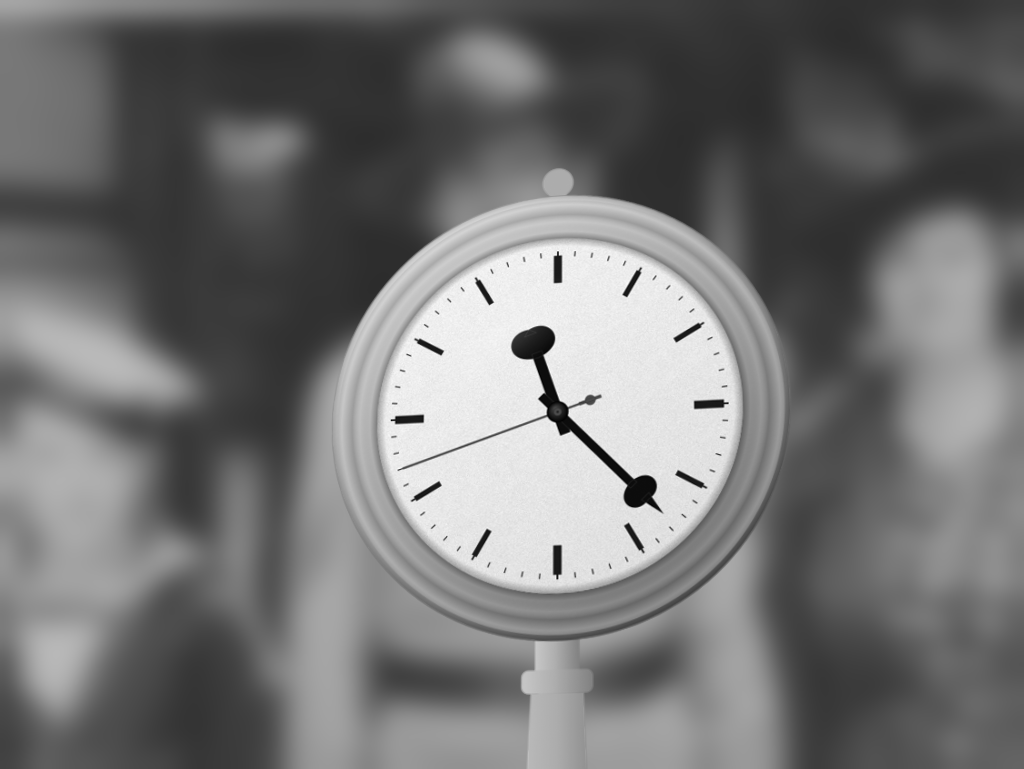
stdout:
11:22:42
